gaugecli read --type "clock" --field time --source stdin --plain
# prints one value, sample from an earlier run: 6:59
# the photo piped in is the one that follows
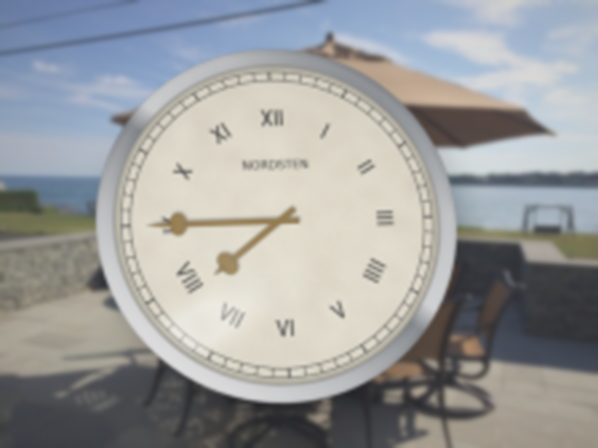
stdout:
7:45
